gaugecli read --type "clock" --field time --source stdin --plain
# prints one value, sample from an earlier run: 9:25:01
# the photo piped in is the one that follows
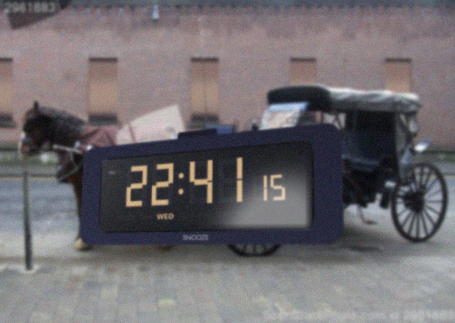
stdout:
22:41:15
